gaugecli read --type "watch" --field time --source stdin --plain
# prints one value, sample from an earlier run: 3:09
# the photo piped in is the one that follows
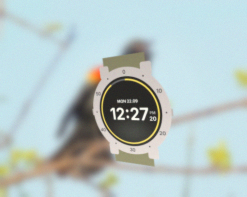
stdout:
12:27
